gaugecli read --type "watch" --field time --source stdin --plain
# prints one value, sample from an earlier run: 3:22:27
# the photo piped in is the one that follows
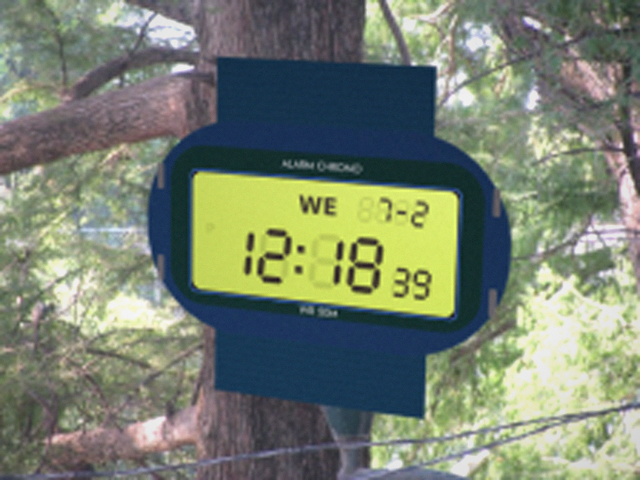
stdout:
12:18:39
